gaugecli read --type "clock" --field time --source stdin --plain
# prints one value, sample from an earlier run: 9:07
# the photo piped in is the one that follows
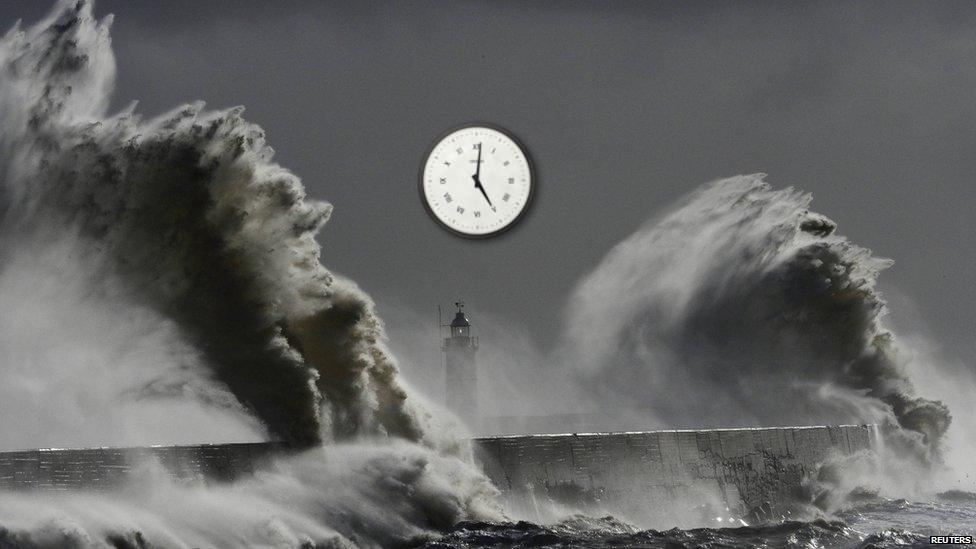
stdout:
5:01
